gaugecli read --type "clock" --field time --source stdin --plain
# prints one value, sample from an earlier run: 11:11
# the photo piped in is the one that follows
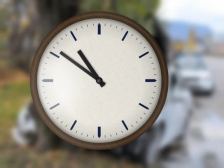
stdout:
10:51
